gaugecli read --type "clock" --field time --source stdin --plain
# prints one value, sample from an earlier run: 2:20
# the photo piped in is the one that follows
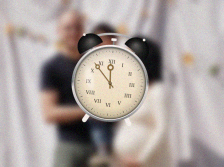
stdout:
11:53
